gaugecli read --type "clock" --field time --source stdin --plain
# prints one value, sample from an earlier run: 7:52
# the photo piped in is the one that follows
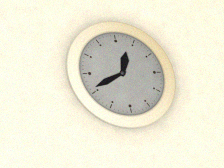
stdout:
12:41
